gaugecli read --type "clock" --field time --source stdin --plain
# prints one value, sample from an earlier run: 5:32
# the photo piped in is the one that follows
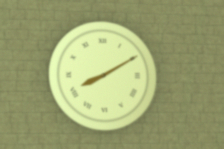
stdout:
8:10
